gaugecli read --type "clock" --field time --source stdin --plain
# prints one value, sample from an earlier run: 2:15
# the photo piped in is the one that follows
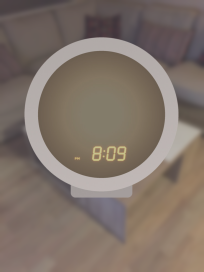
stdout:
8:09
